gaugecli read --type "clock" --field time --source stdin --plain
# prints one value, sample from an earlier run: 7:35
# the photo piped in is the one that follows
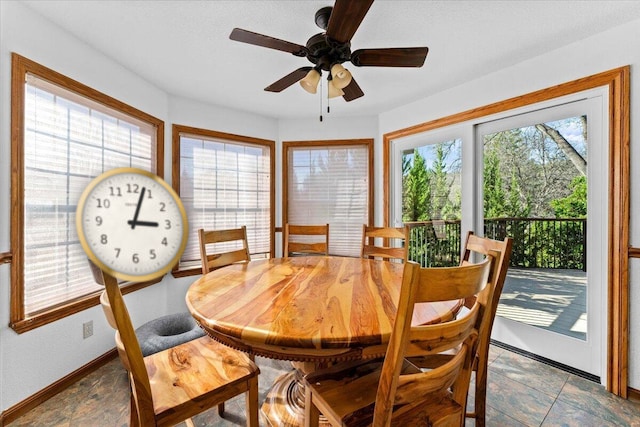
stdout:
3:03
